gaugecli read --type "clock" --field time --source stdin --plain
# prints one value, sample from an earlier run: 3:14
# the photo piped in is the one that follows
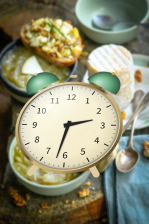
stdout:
2:32
